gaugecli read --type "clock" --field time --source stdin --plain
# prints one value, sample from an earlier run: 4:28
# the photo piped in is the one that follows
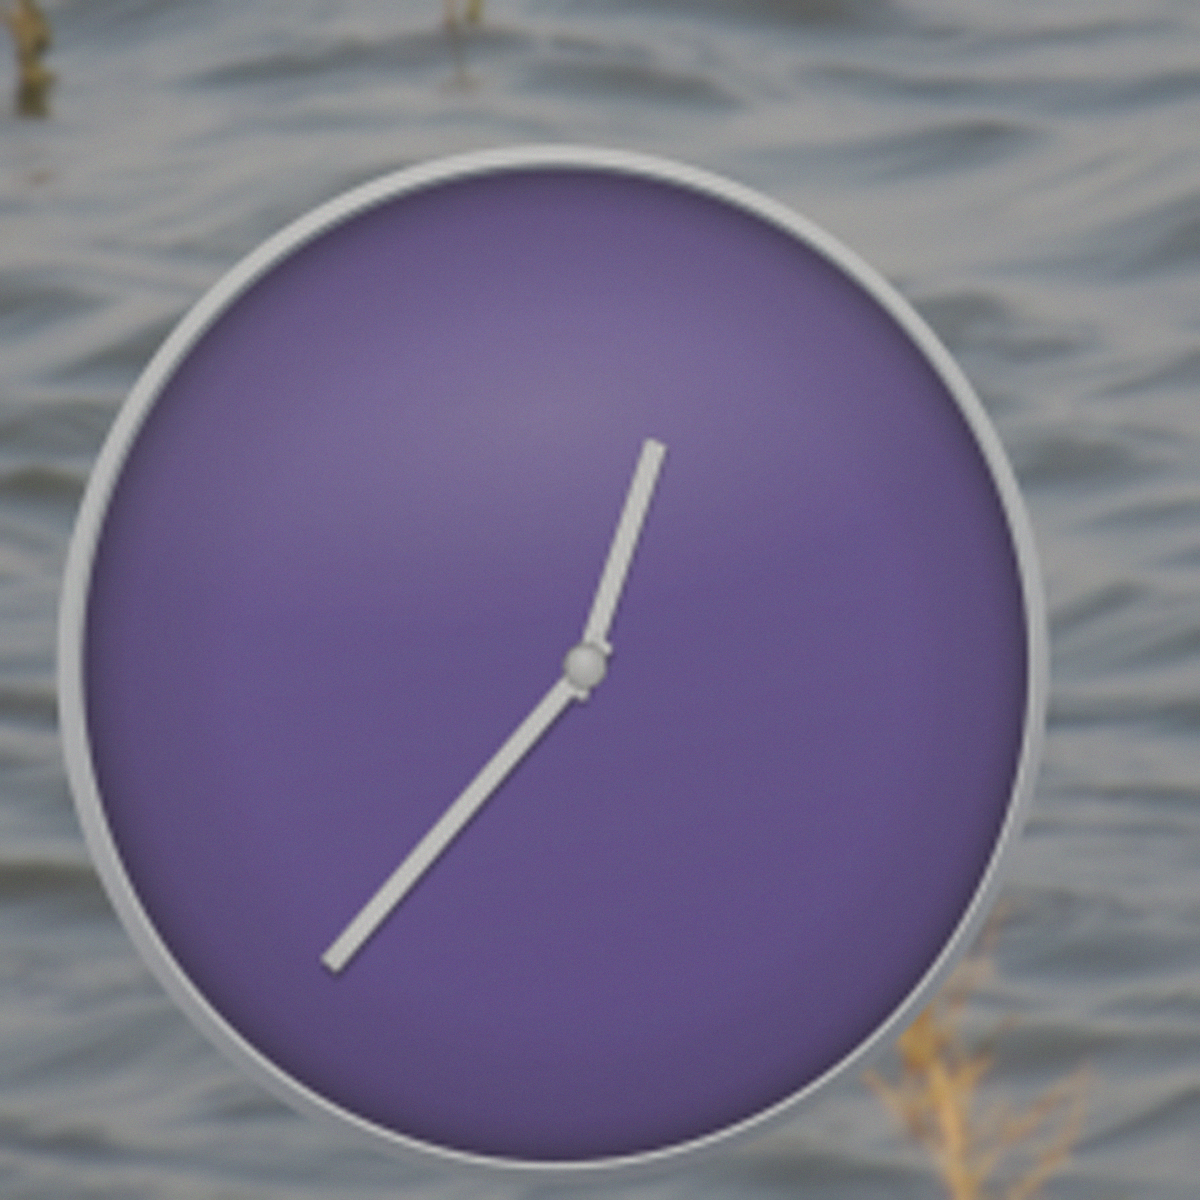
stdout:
12:37
